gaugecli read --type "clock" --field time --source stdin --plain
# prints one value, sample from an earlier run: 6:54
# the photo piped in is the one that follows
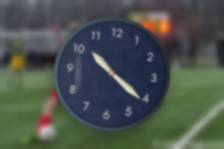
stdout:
10:21
